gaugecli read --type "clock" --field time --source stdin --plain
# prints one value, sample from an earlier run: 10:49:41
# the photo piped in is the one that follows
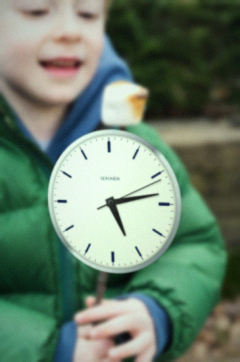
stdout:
5:13:11
